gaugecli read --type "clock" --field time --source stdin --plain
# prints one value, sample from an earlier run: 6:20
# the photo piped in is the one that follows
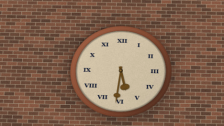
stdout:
5:31
